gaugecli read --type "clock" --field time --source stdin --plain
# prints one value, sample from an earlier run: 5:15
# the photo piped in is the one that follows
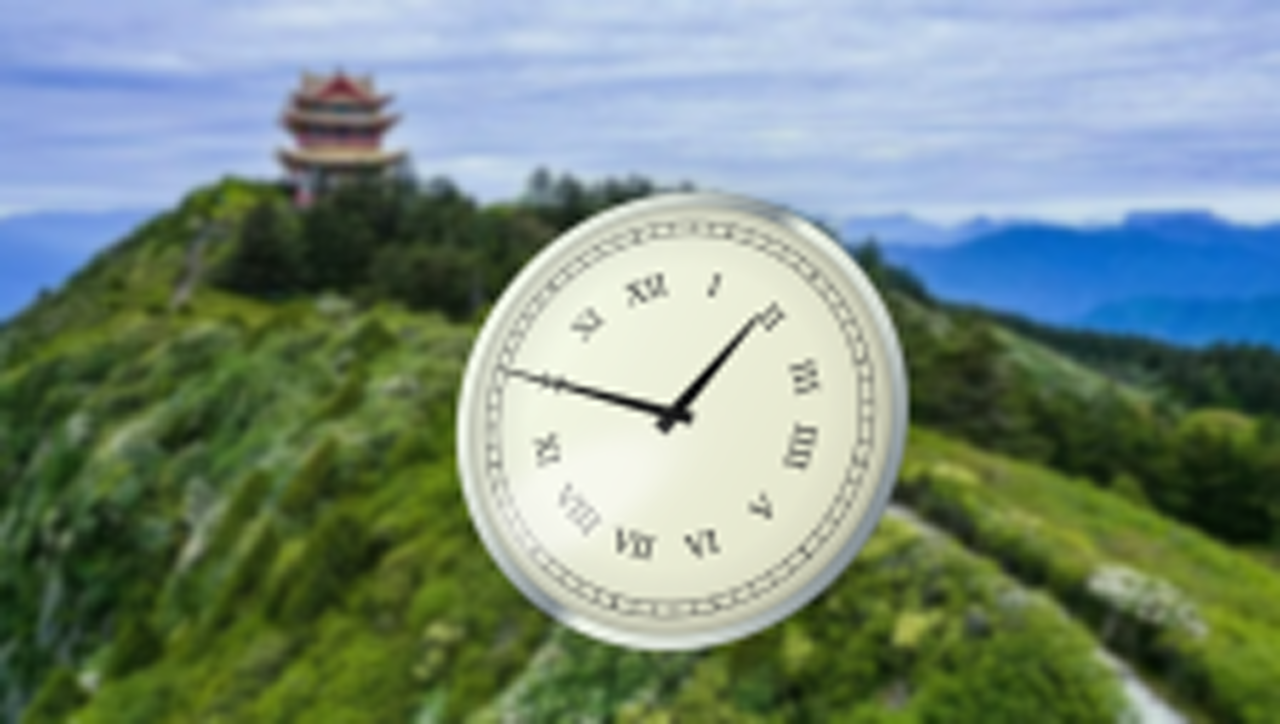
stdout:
1:50
